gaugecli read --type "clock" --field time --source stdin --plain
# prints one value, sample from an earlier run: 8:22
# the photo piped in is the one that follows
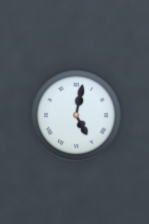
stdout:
5:02
